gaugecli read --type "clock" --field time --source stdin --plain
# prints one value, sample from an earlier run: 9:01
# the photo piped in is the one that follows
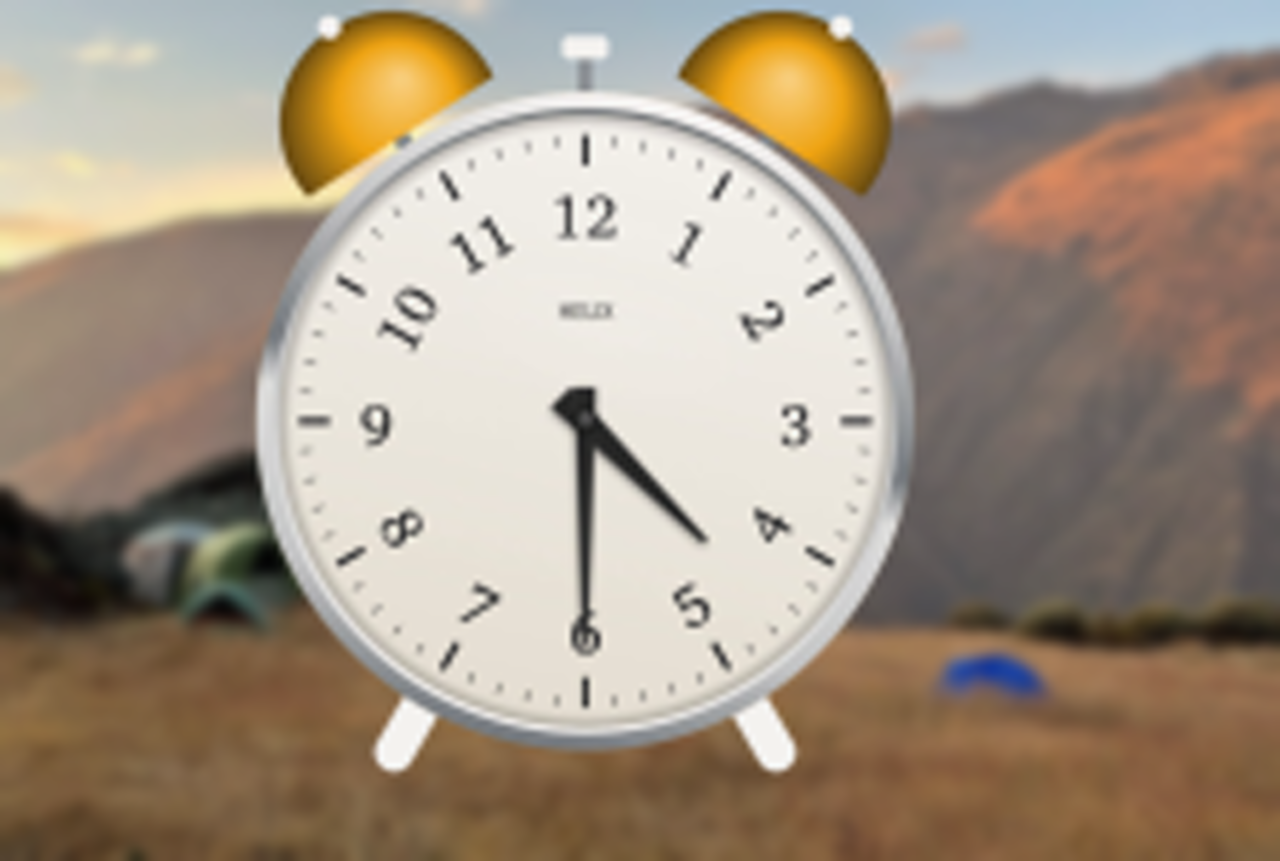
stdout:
4:30
